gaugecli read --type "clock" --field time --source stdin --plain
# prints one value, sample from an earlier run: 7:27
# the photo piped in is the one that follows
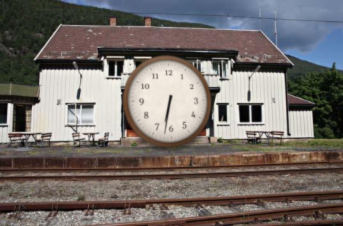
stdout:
6:32
